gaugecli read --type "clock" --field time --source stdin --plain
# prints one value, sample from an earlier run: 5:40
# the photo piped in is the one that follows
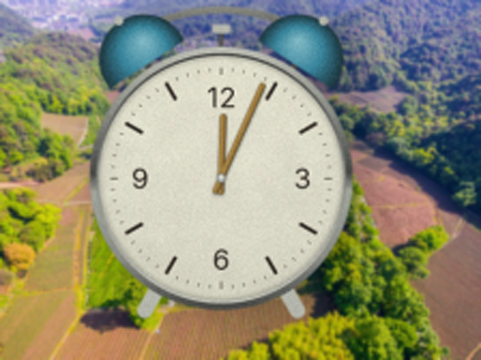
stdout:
12:04
